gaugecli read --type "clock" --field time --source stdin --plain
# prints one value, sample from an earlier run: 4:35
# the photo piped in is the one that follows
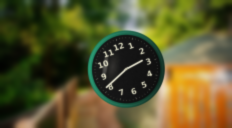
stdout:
2:41
